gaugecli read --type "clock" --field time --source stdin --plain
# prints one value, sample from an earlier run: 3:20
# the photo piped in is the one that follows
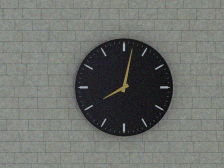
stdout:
8:02
